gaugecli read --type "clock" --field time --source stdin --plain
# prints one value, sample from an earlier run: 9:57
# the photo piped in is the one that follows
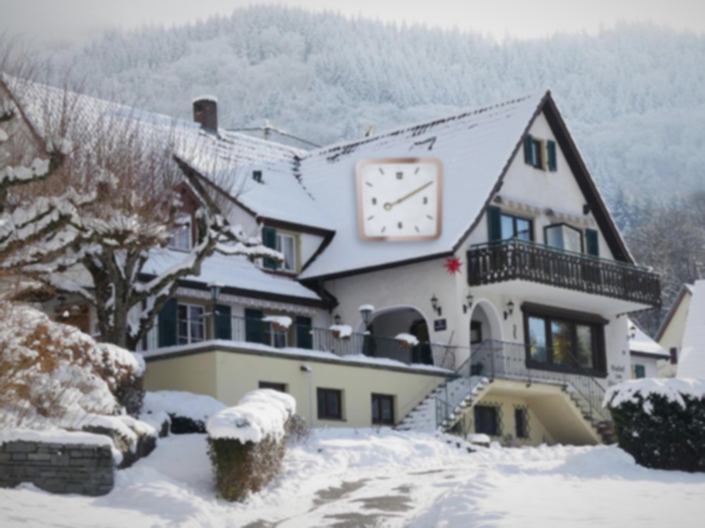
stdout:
8:10
